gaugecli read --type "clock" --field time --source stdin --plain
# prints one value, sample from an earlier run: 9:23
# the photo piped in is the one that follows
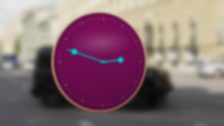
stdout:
2:48
